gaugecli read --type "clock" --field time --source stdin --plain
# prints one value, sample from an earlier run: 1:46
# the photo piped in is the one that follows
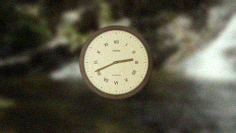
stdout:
2:41
